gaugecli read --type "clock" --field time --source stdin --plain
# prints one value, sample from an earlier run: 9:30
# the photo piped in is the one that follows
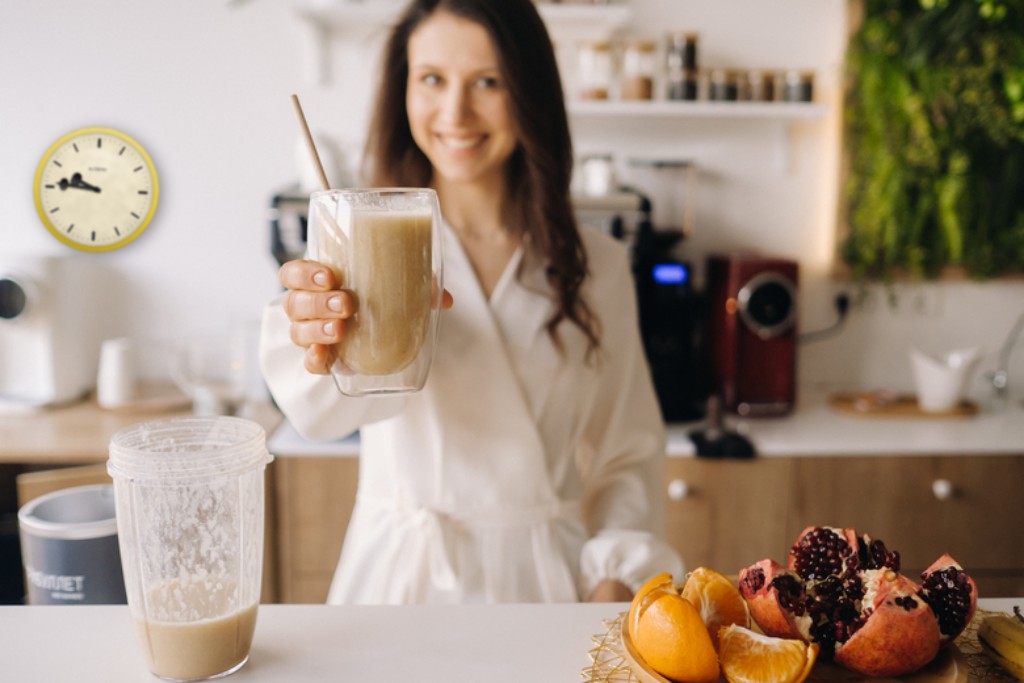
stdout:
9:46
